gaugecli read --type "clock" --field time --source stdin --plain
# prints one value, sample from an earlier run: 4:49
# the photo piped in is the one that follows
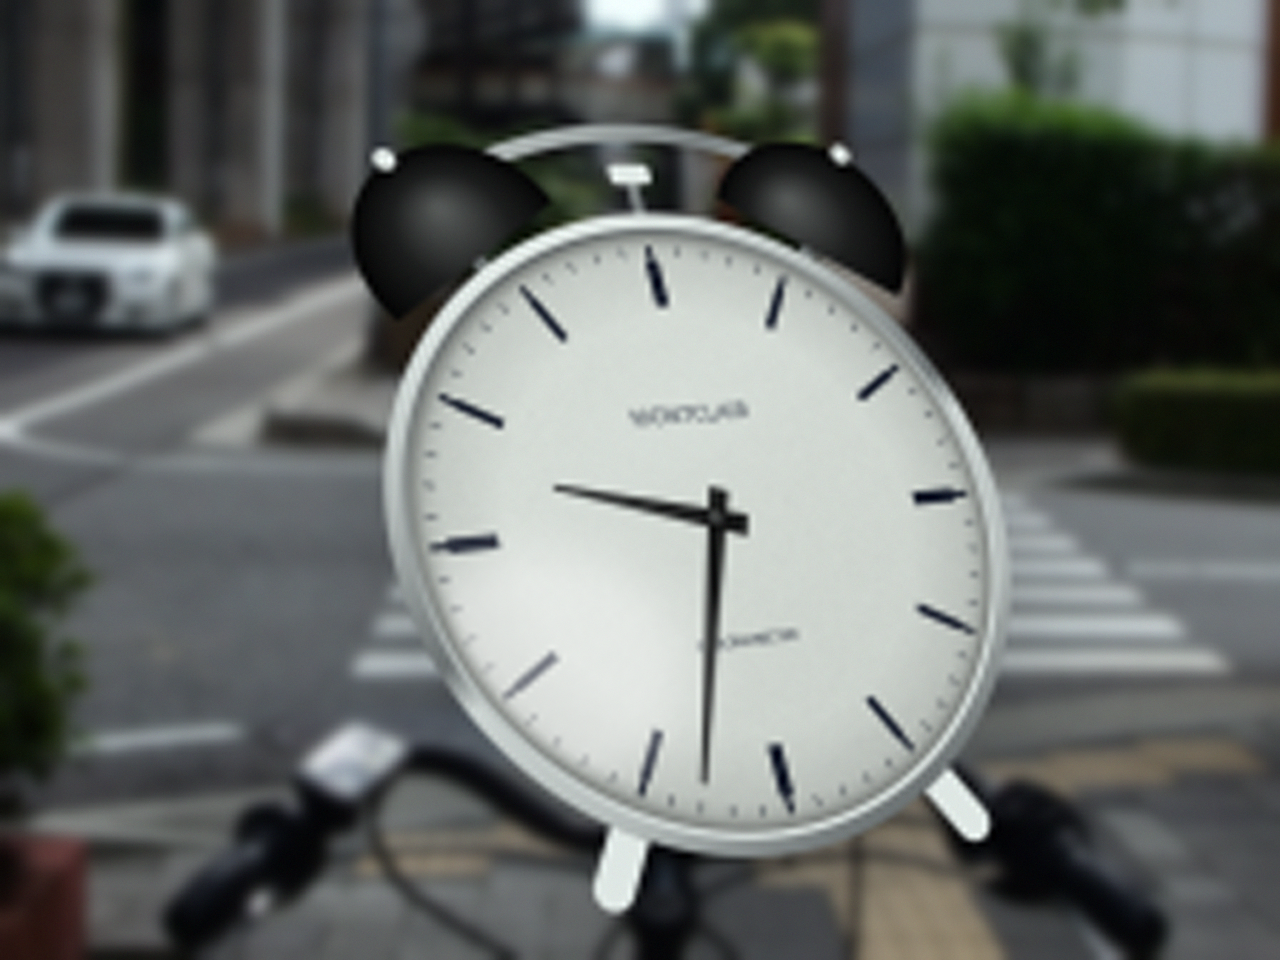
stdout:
9:33
